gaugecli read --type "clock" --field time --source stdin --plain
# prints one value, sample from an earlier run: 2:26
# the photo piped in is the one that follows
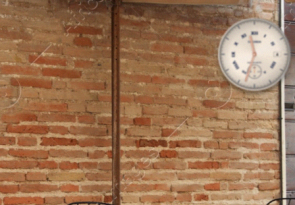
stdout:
11:33
